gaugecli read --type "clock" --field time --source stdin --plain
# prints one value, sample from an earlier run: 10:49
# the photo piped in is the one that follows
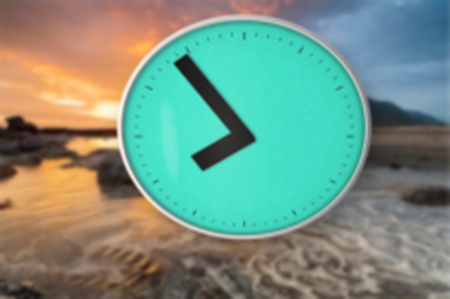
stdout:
7:54
